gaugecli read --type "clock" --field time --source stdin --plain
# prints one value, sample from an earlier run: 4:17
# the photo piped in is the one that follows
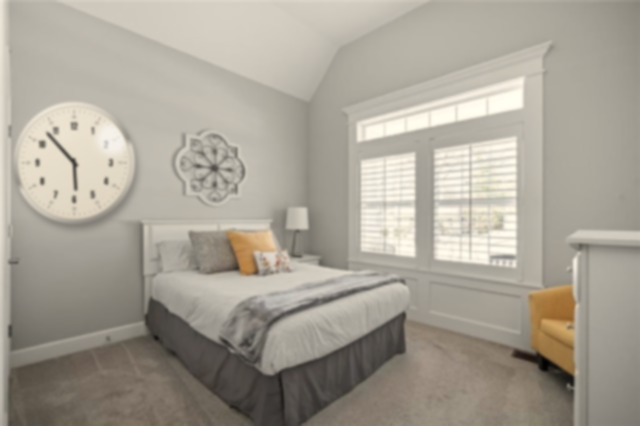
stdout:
5:53
